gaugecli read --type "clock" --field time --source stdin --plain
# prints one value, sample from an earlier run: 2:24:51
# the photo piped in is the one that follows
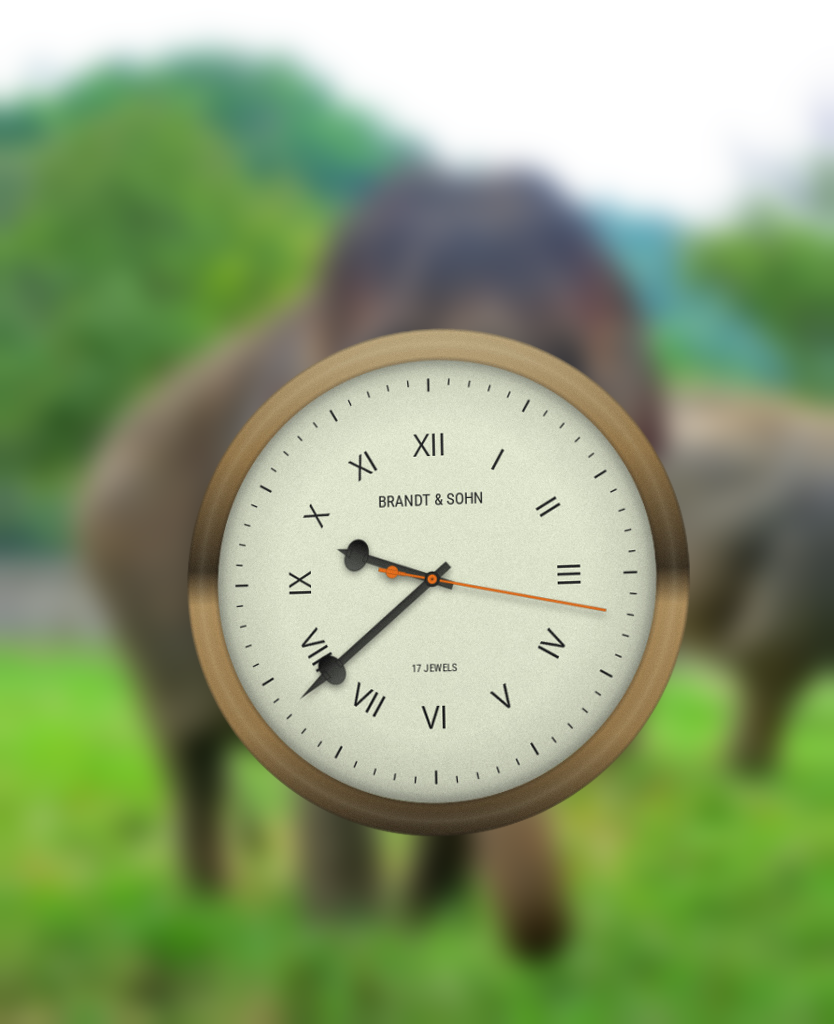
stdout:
9:38:17
